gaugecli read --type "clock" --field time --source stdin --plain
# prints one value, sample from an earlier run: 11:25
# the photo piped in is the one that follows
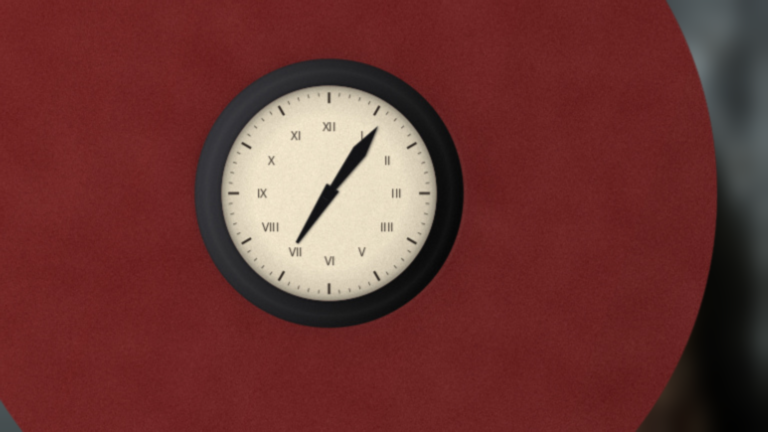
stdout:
7:06
